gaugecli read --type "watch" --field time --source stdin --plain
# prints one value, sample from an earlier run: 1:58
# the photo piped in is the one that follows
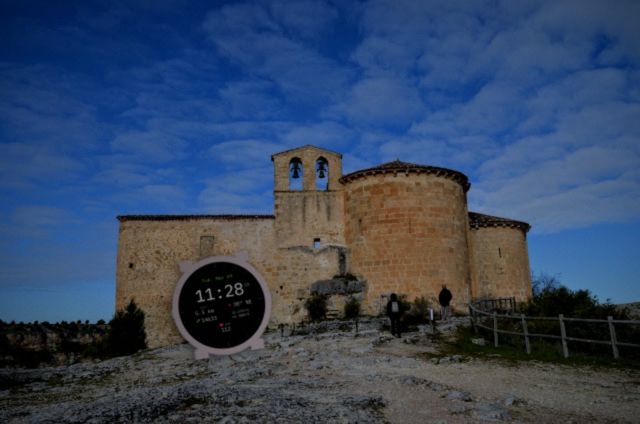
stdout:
11:28
